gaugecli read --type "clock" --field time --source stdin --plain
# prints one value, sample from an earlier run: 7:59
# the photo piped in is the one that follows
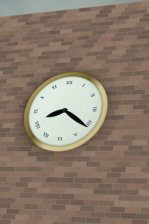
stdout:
8:21
